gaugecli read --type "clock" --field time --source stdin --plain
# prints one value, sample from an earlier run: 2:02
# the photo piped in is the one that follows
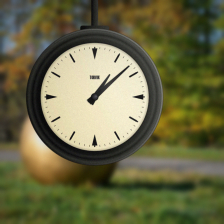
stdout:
1:08
